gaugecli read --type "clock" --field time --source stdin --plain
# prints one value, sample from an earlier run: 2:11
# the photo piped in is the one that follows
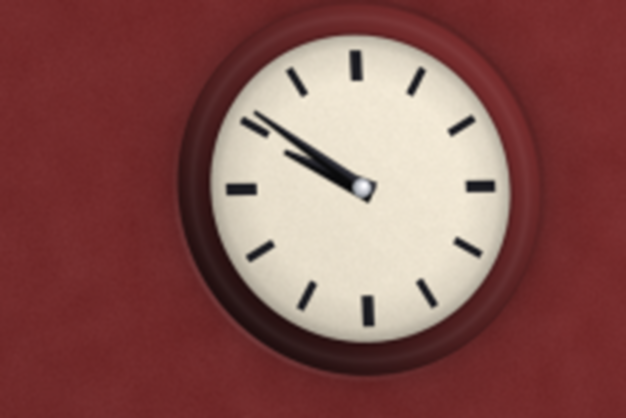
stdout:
9:51
